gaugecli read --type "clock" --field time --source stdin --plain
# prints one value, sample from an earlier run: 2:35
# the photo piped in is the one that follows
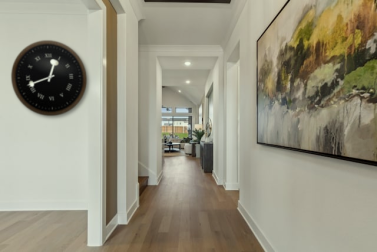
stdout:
12:42
